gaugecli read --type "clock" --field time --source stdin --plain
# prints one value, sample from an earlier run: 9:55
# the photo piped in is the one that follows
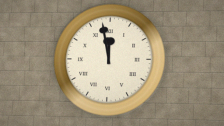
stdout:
11:58
